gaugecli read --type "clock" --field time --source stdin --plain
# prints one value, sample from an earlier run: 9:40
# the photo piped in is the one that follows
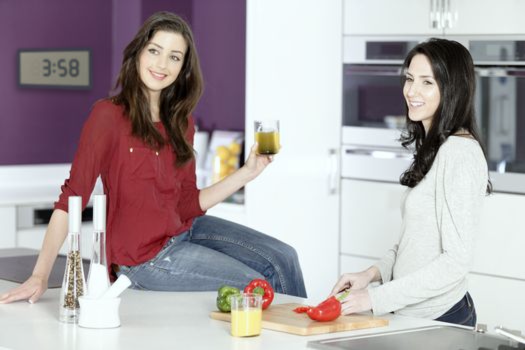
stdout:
3:58
